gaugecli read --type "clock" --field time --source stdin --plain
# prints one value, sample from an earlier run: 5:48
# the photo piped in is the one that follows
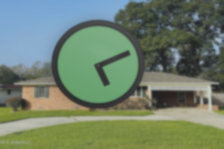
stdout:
5:11
